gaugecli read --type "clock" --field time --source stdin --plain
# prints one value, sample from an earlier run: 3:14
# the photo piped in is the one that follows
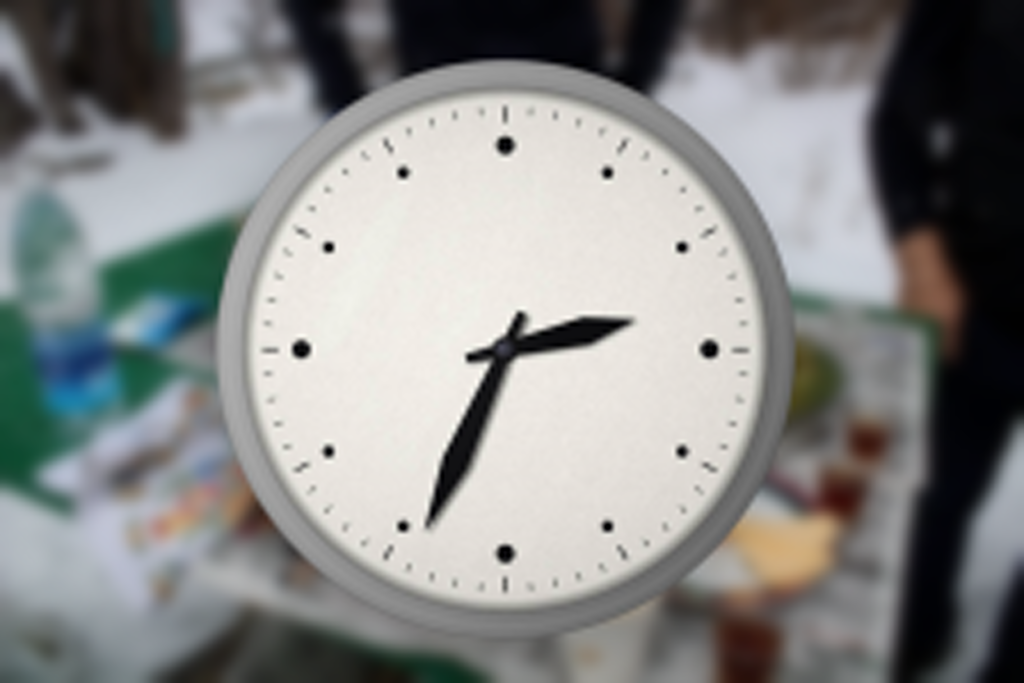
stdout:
2:34
